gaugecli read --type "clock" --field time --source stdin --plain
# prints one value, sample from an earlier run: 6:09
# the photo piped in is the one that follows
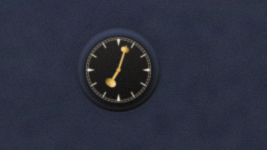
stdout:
7:03
